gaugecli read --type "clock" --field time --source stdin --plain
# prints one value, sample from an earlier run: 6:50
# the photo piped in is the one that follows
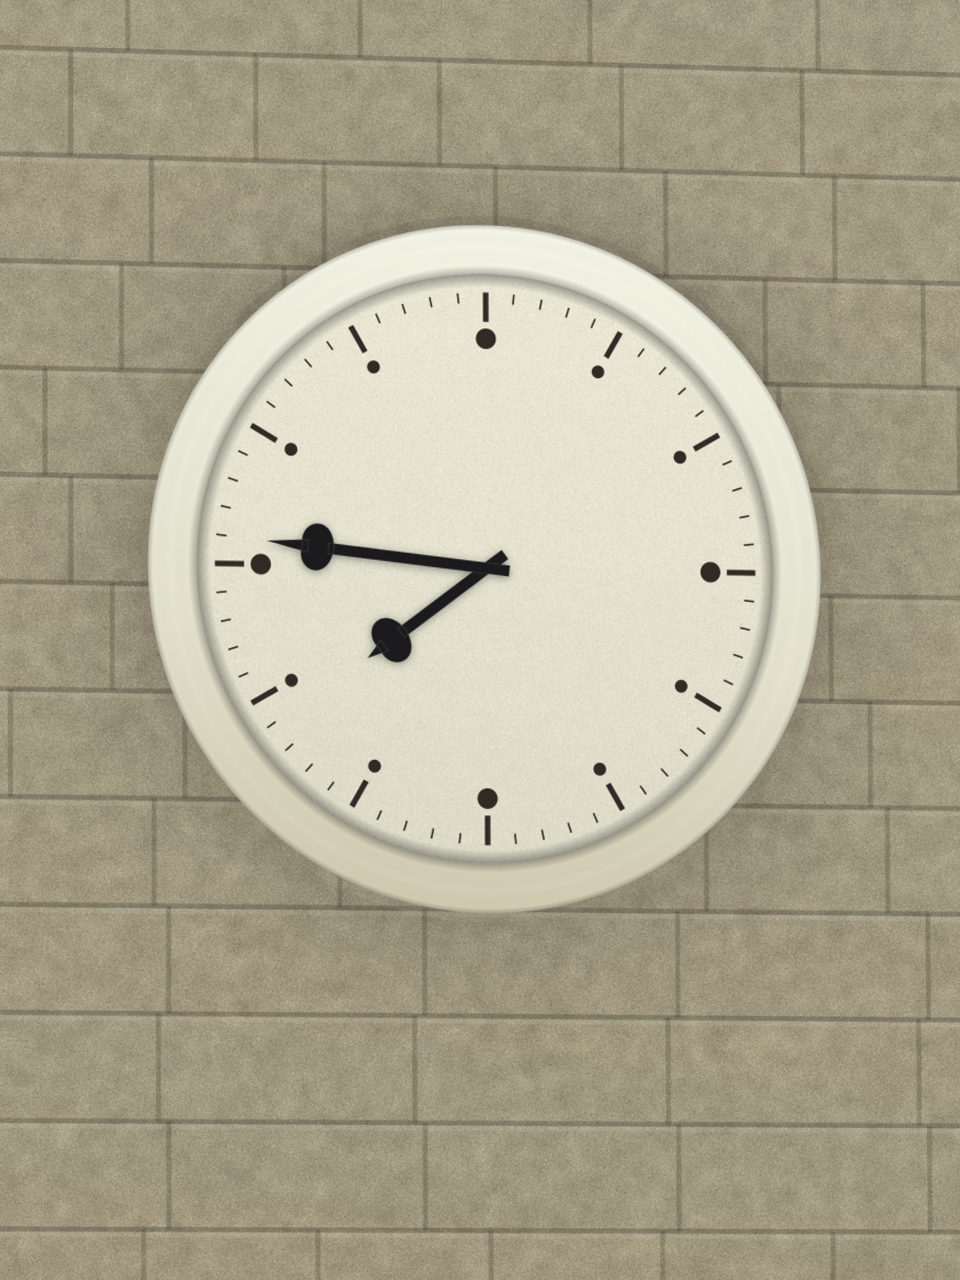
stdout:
7:46
